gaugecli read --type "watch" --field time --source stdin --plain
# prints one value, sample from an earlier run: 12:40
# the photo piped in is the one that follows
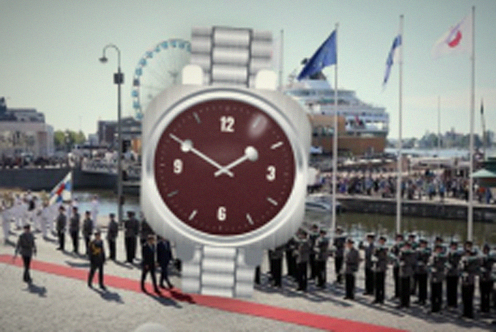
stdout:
1:50
